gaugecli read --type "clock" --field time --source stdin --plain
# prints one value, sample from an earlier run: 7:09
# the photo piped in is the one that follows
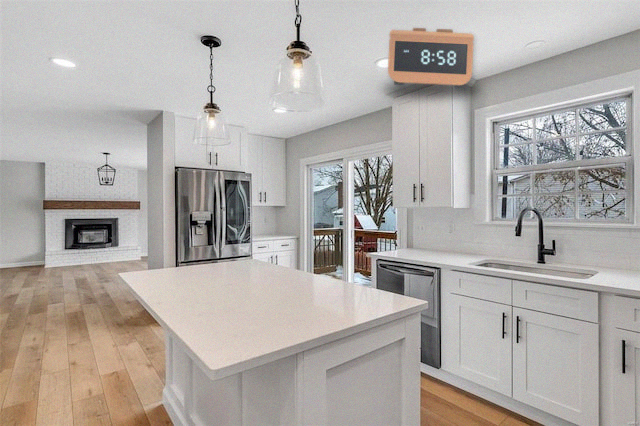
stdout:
8:58
